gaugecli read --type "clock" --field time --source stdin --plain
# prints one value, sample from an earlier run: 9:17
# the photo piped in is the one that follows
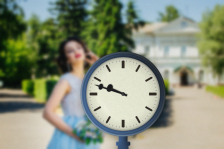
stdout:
9:48
